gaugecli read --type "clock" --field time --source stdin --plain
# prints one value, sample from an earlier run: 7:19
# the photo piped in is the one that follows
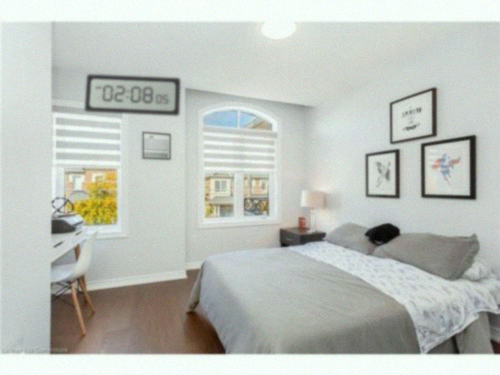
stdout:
2:08
